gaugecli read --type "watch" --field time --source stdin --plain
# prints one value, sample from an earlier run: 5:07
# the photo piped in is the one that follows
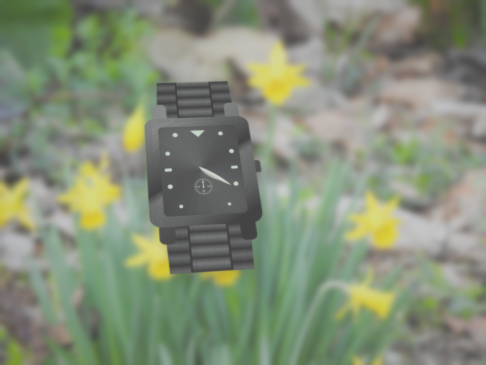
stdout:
4:21
